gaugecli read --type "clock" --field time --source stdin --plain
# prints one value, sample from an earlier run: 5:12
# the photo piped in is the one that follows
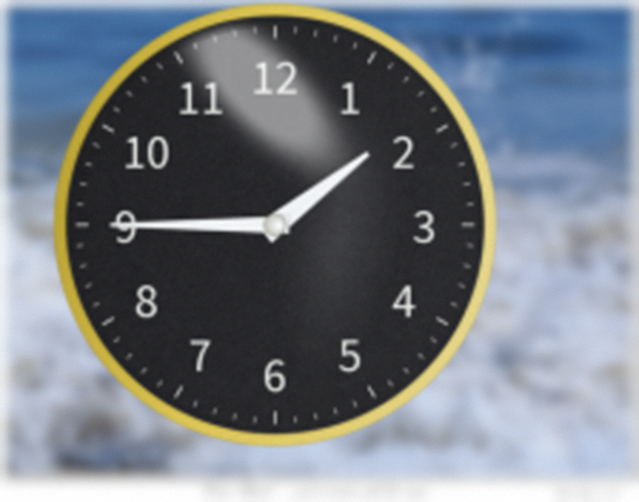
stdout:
1:45
